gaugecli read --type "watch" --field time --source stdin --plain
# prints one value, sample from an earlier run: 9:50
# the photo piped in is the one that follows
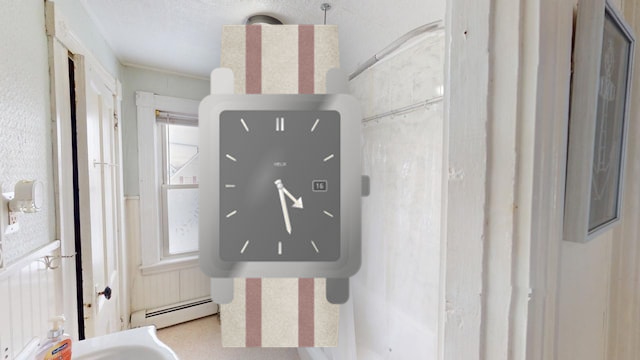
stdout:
4:28
